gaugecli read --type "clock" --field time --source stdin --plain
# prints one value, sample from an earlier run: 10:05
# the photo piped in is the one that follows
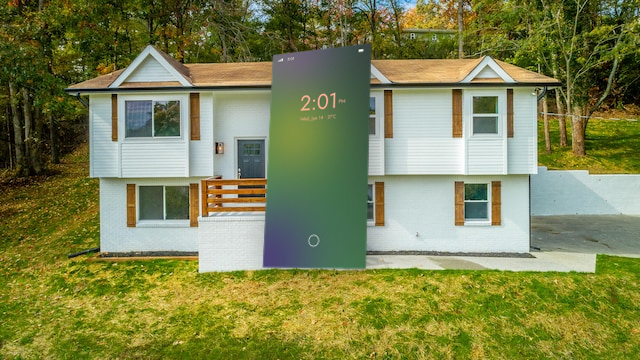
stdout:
2:01
